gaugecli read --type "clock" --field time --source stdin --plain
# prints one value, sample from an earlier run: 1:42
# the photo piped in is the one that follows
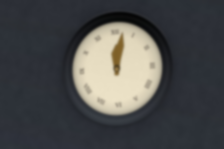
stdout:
12:02
